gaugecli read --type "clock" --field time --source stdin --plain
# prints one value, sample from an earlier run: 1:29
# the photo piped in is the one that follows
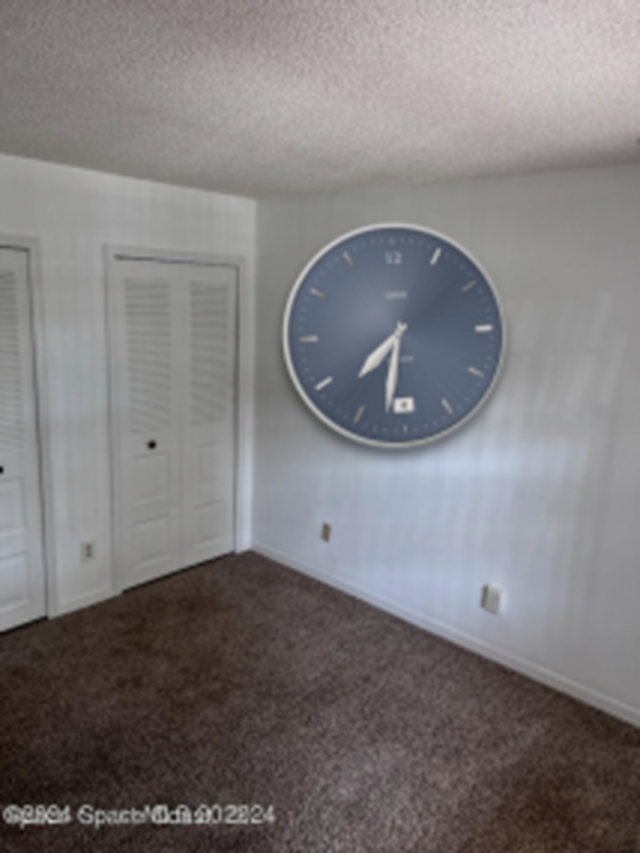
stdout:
7:32
